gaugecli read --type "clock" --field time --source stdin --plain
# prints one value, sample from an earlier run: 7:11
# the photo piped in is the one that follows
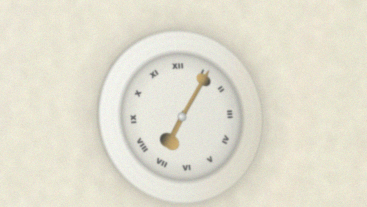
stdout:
7:06
